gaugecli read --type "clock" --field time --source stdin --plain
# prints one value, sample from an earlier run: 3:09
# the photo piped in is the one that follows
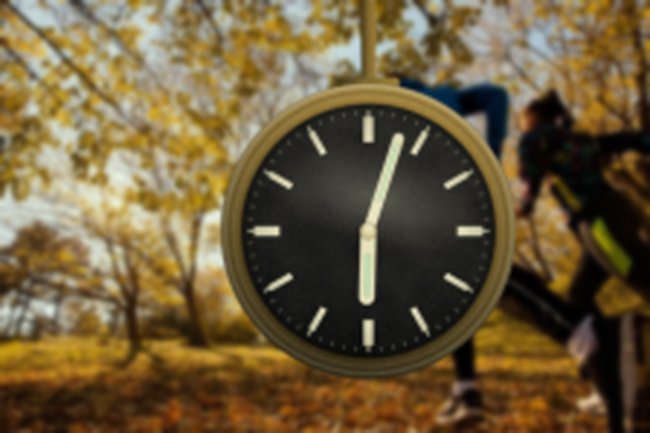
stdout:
6:03
